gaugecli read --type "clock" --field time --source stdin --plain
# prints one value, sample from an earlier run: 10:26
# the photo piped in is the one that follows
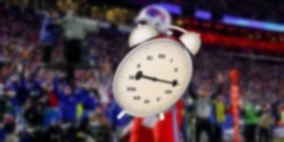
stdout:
9:16
